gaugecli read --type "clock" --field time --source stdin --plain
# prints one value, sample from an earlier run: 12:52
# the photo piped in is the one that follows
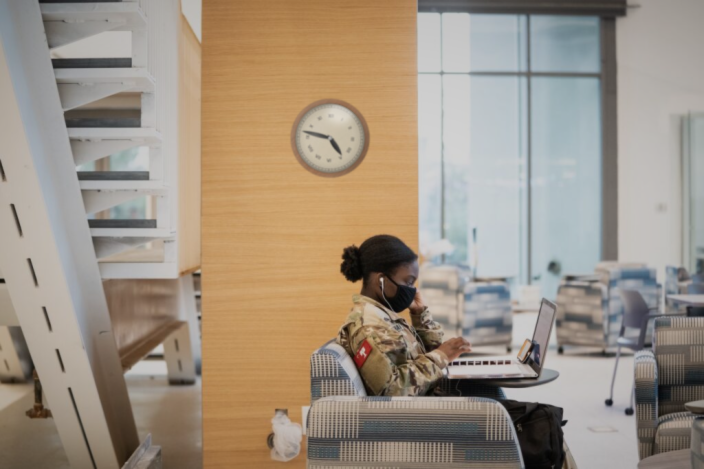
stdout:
4:47
